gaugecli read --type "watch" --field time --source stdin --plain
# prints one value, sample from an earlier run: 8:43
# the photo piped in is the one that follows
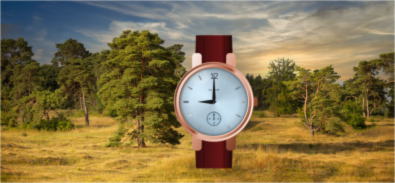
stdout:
9:00
